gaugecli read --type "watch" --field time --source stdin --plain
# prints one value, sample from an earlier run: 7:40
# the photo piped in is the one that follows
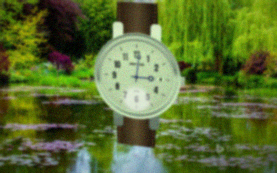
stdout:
3:01
